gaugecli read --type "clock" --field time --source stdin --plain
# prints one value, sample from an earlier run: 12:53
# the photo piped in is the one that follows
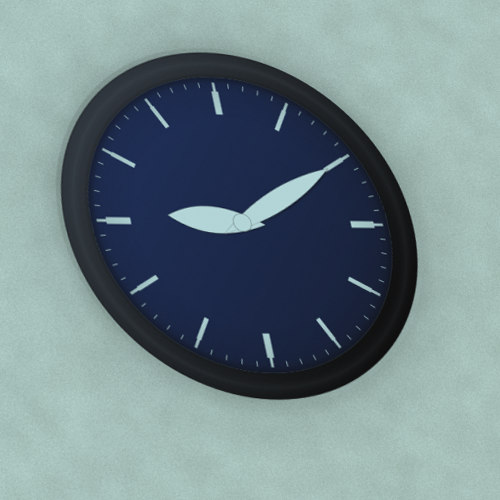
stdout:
9:10
